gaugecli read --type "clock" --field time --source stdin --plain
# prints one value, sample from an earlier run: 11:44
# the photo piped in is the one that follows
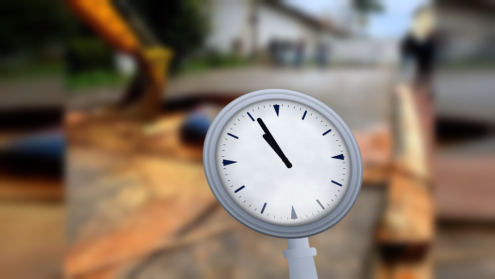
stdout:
10:56
